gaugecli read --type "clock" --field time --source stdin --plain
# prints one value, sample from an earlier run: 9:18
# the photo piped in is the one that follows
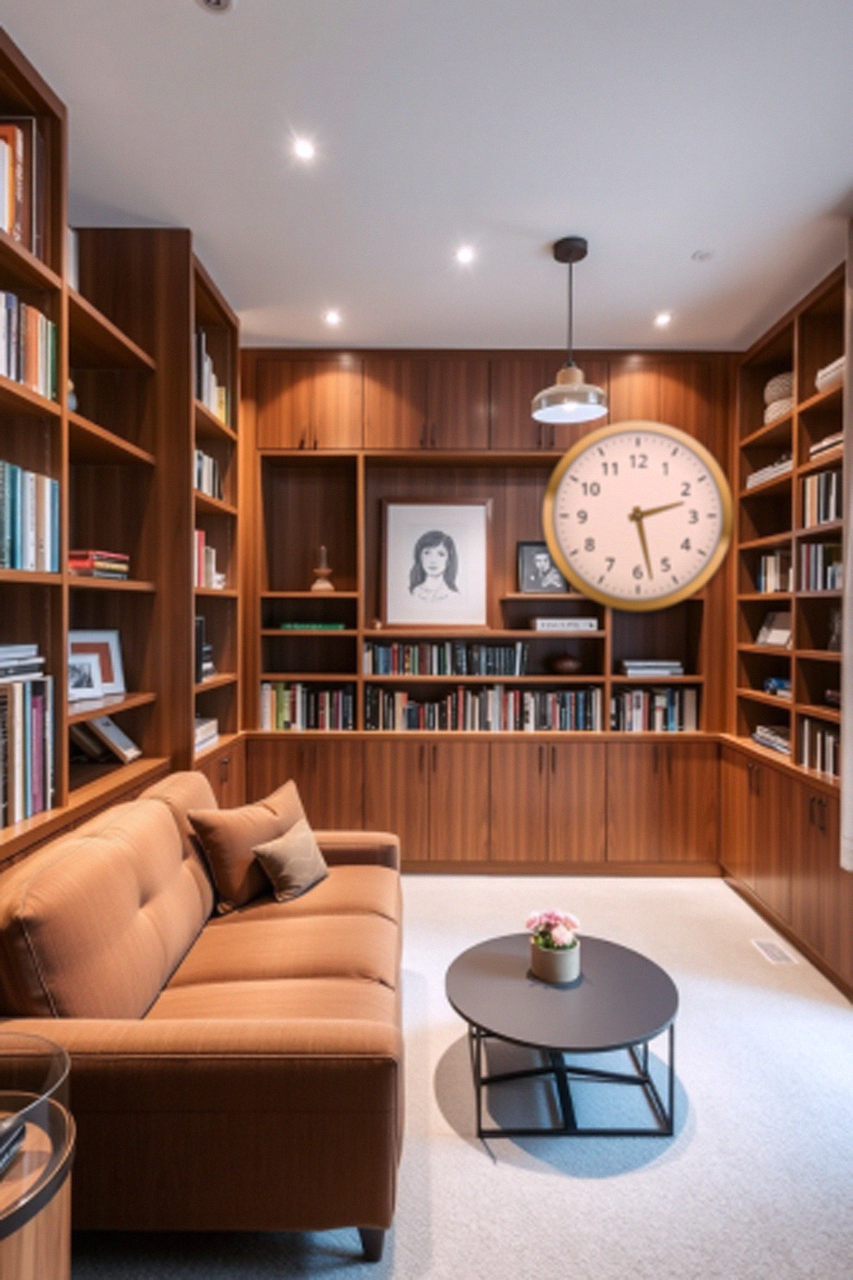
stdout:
2:28
